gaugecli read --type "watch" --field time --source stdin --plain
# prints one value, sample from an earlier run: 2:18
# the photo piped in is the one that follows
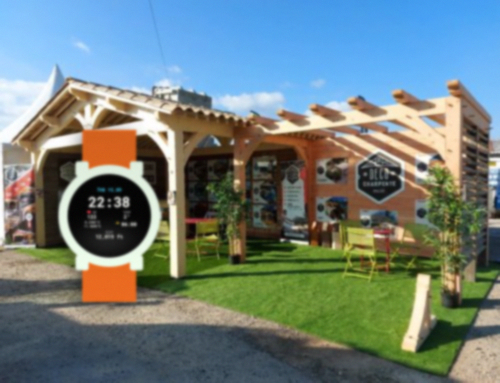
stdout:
22:38
